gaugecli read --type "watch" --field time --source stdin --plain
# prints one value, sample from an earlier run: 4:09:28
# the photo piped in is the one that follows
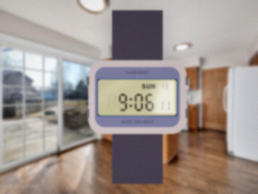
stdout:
9:06:11
